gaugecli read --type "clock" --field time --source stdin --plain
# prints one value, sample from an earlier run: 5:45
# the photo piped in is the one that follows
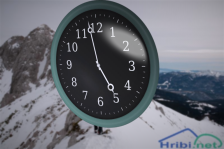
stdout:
4:58
